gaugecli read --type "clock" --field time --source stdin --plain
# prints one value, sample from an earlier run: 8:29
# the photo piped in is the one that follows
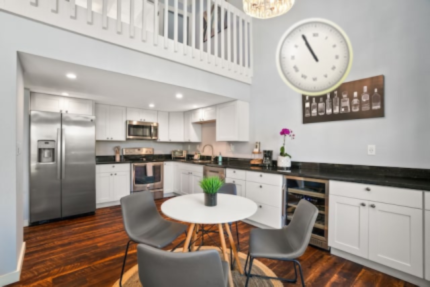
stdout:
10:55
